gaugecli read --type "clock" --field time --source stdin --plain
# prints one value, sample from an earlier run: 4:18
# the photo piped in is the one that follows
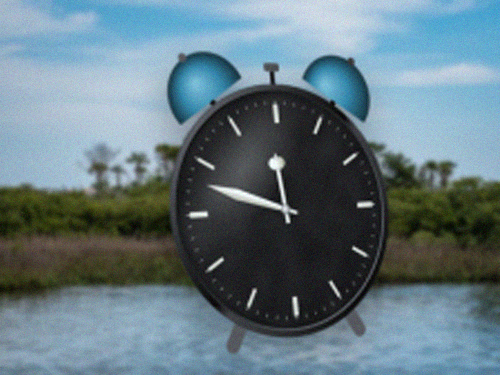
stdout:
11:48
